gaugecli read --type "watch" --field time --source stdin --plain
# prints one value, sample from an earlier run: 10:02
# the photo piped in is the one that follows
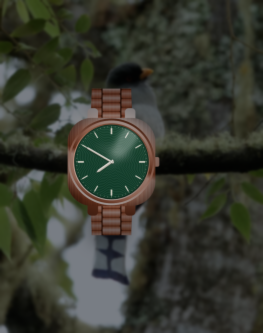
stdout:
7:50
